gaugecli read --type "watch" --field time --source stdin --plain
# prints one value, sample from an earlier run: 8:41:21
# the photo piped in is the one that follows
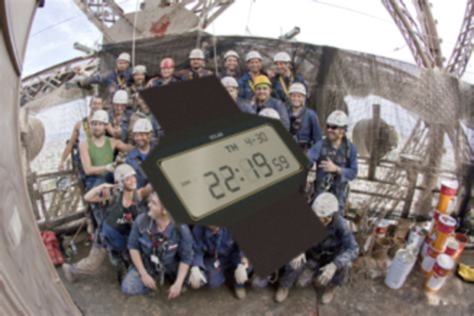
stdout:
22:19:59
